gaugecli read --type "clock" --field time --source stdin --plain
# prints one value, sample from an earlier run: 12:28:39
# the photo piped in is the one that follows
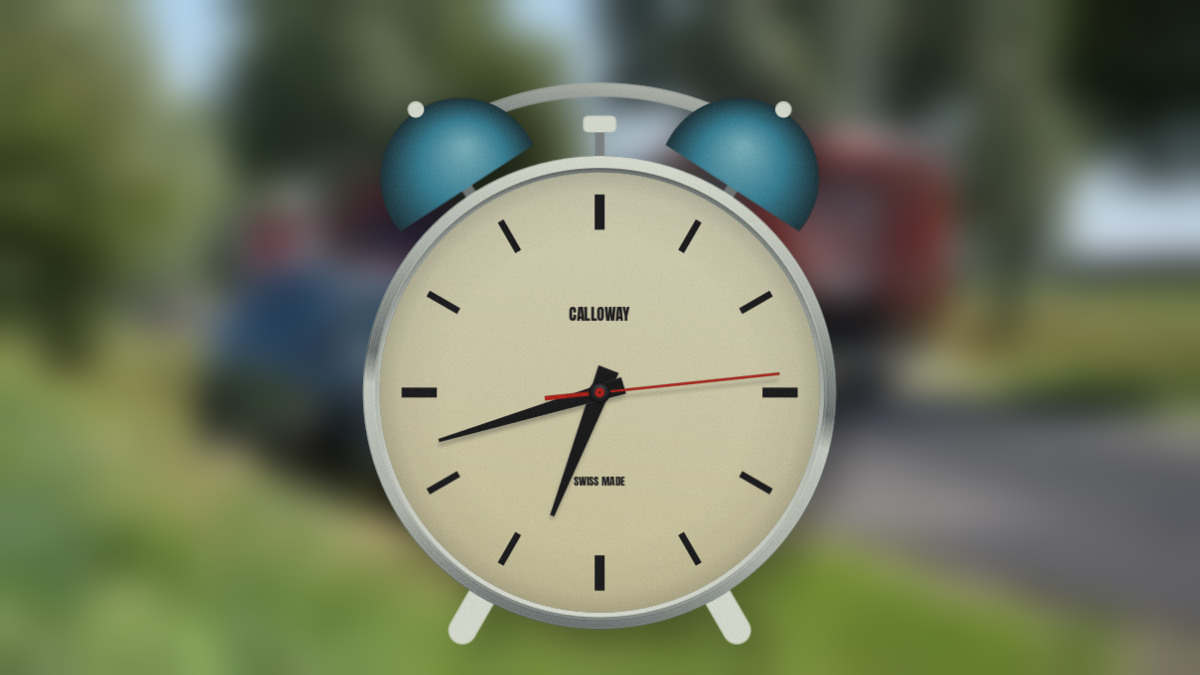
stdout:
6:42:14
